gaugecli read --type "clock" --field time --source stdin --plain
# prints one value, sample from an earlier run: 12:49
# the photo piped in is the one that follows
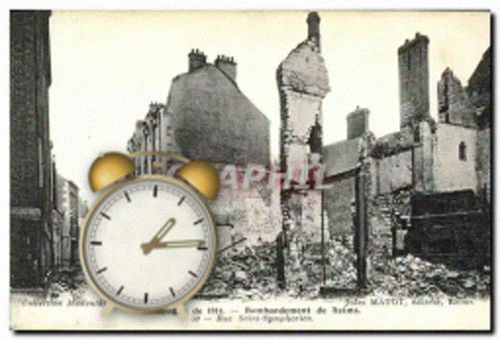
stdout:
1:14
